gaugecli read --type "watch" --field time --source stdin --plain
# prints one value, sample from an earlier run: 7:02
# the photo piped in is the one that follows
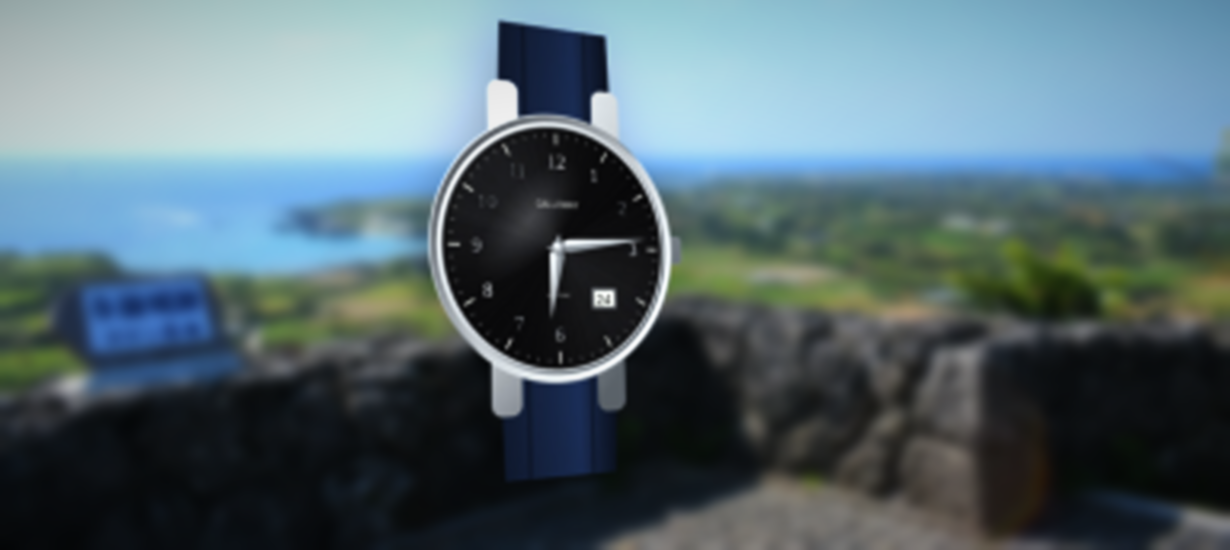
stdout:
6:14
